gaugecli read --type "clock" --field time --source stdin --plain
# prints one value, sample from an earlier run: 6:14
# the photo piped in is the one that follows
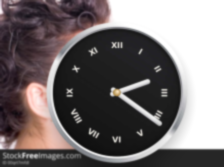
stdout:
2:21
